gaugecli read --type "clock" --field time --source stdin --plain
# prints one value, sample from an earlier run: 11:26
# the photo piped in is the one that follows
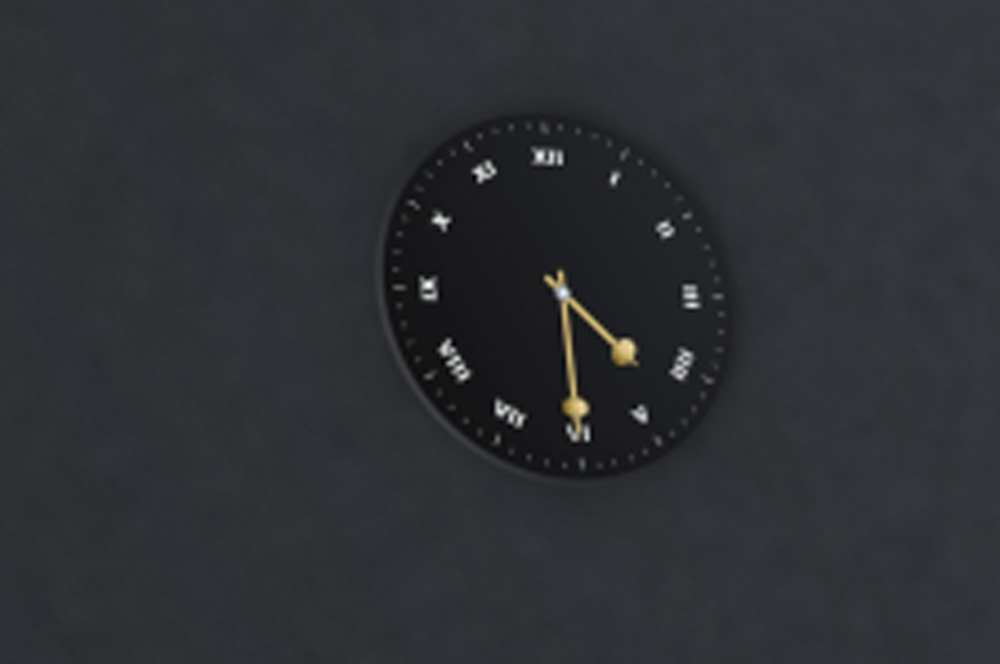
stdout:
4:30
